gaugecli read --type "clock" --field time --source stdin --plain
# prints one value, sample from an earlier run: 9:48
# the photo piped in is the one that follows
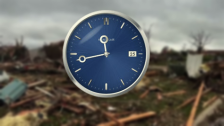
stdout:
11:43
